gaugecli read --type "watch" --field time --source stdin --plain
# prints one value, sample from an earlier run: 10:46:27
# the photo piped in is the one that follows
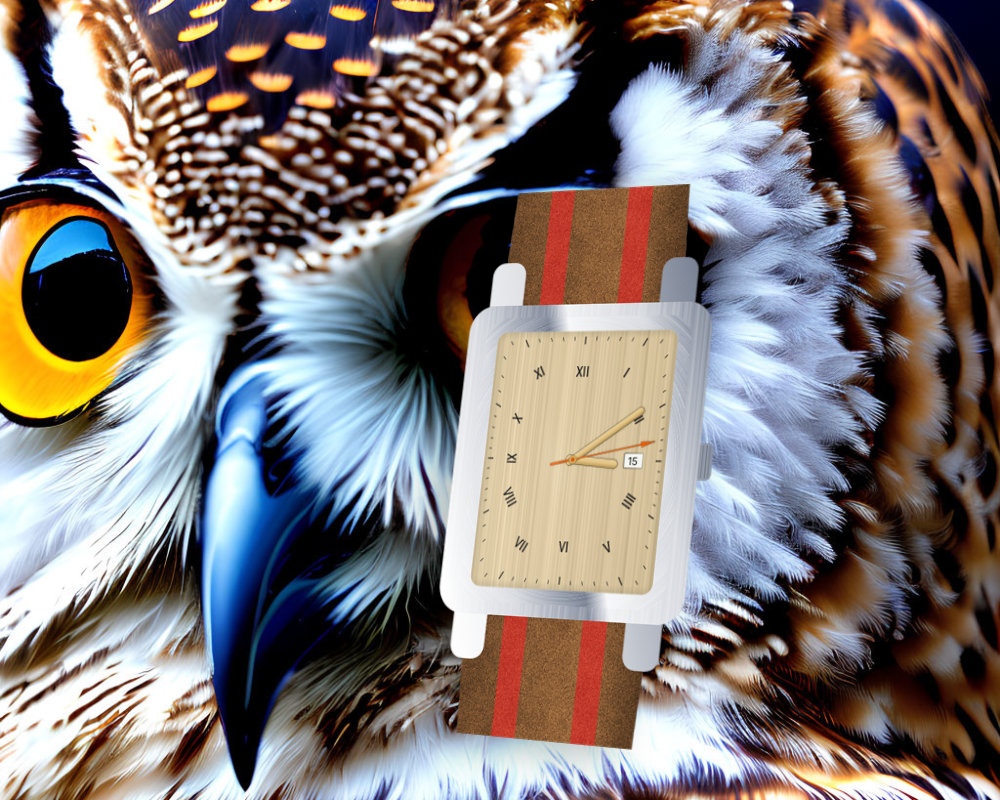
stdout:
3:09:13
